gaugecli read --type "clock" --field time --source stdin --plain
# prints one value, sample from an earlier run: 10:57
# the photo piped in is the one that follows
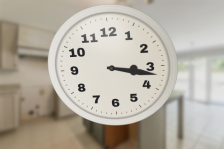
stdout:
3:17
